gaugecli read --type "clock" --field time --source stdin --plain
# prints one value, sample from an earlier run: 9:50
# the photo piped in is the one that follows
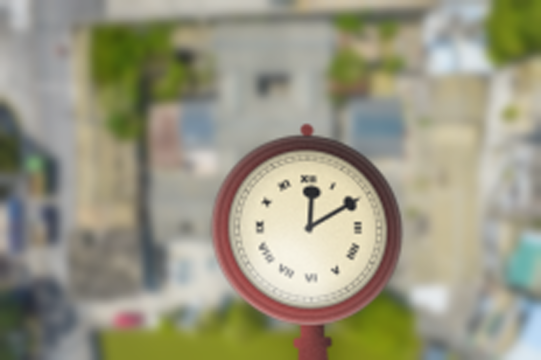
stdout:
12:10
